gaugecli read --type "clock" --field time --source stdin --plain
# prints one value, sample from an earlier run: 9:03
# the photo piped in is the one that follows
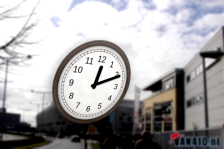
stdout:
12:11
